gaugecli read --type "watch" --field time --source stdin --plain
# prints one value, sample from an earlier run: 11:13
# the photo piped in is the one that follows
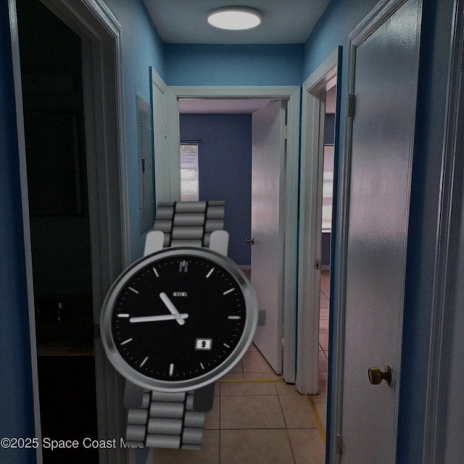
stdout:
10:44
